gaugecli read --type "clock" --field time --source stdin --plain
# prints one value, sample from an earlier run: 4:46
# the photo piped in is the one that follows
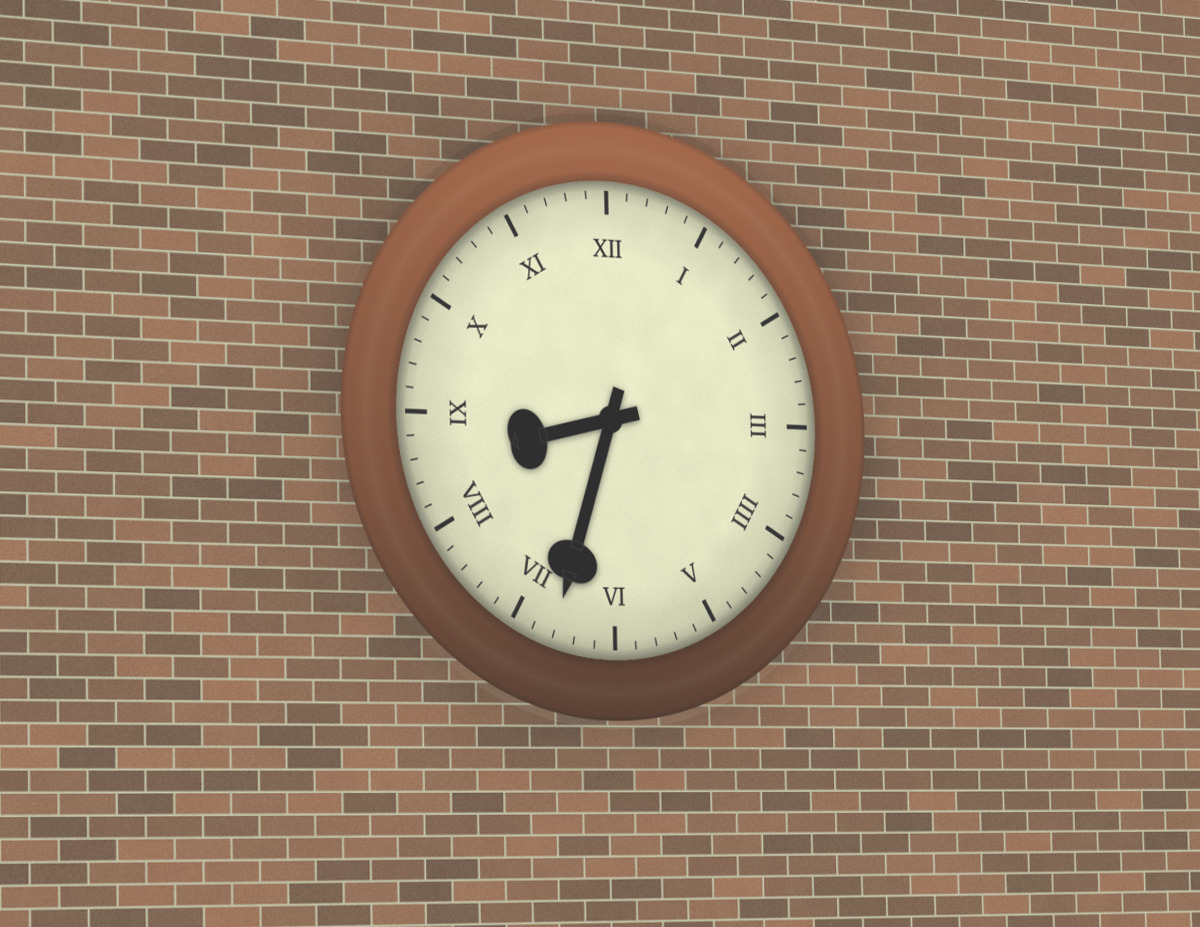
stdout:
8:33
